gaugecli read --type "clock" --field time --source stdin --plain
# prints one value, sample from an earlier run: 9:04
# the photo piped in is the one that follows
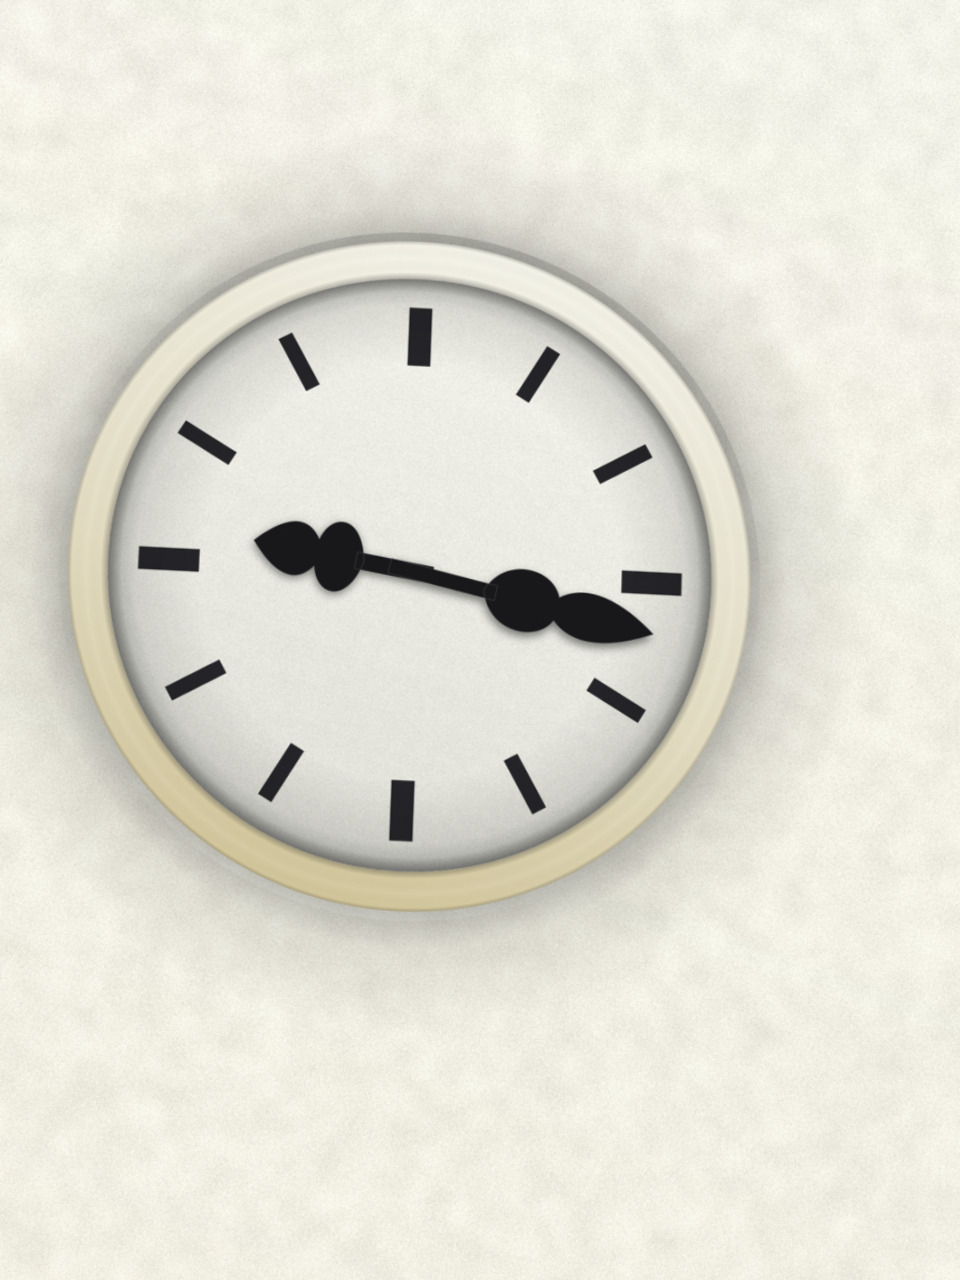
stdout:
9:17
